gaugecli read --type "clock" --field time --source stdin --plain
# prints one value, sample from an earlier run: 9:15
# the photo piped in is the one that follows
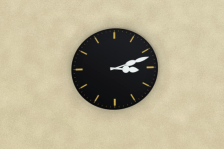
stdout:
3:12
